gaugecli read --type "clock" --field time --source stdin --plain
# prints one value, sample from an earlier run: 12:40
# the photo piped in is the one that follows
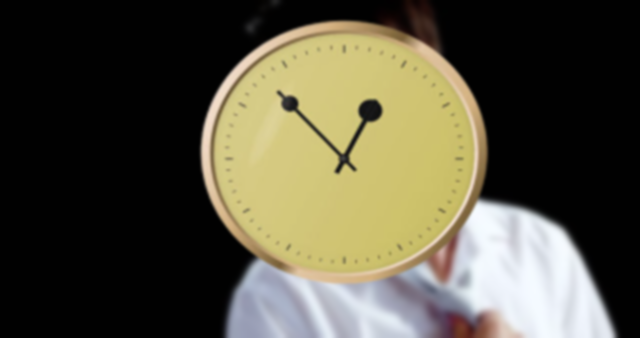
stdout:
12:53
